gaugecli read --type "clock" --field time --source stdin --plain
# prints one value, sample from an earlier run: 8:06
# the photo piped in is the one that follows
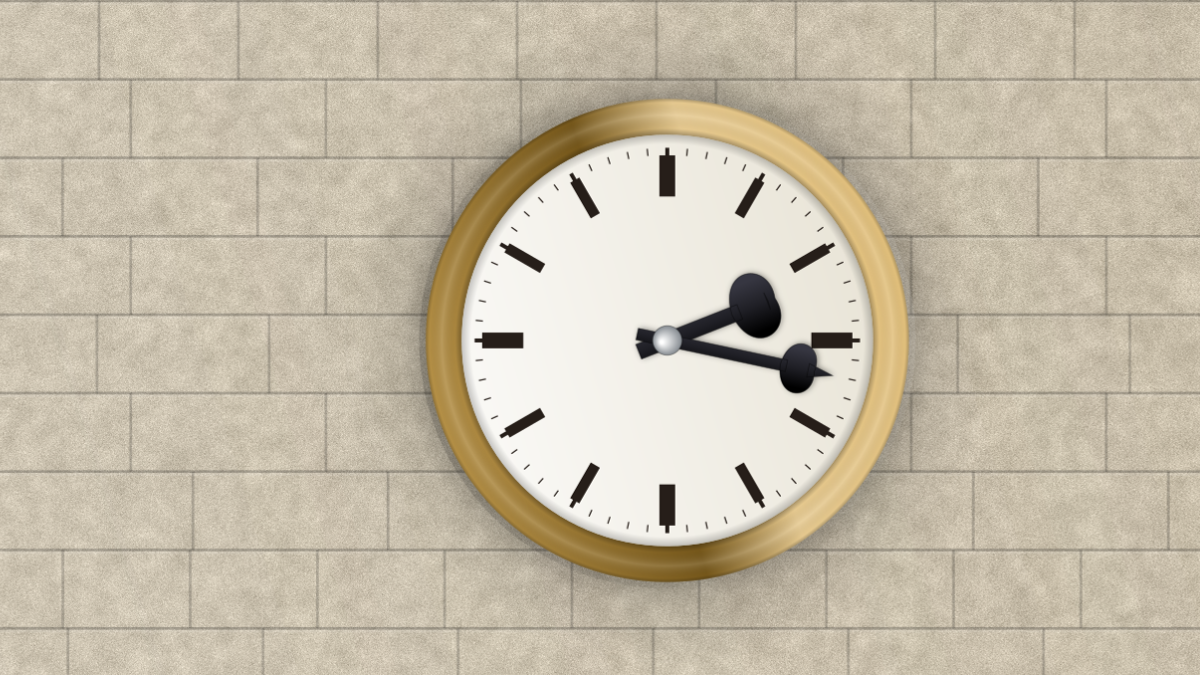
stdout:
2:17
